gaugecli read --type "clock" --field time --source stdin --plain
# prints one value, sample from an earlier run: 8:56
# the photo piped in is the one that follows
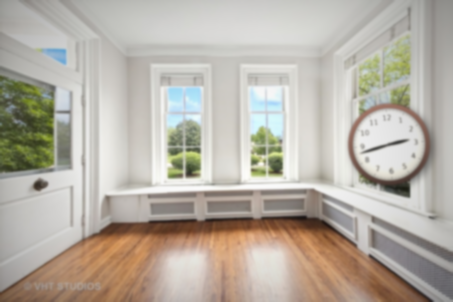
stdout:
2:43
